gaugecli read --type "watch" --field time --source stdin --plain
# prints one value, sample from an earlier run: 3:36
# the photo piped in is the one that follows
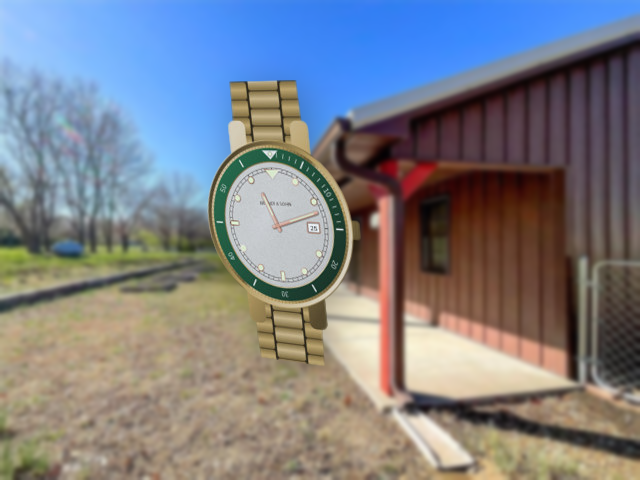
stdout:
11:12
